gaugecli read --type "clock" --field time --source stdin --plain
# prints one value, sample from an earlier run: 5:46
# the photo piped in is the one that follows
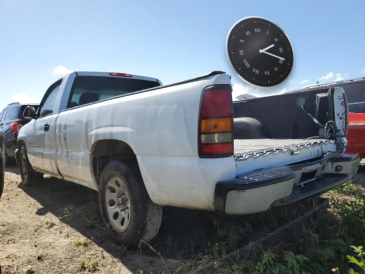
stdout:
2:19
